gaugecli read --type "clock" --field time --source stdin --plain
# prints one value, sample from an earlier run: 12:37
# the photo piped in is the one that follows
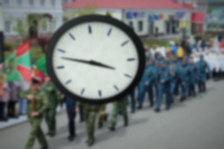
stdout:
3:48
